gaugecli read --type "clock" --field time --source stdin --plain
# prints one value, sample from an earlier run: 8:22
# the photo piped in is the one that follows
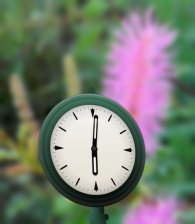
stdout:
6:01
